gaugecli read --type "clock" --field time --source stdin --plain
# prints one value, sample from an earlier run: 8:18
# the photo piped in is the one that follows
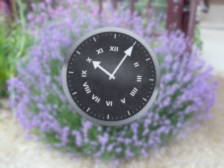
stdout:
10:05
